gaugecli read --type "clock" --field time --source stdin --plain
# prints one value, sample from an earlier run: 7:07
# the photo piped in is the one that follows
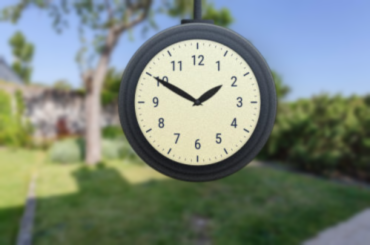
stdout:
1:50
